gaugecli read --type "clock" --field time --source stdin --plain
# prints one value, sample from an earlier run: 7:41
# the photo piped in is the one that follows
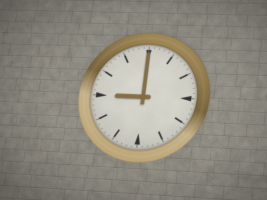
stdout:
9:00
